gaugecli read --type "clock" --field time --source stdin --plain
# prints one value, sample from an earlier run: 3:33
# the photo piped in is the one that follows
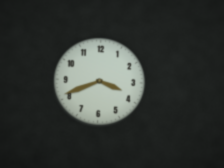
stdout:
3:41
